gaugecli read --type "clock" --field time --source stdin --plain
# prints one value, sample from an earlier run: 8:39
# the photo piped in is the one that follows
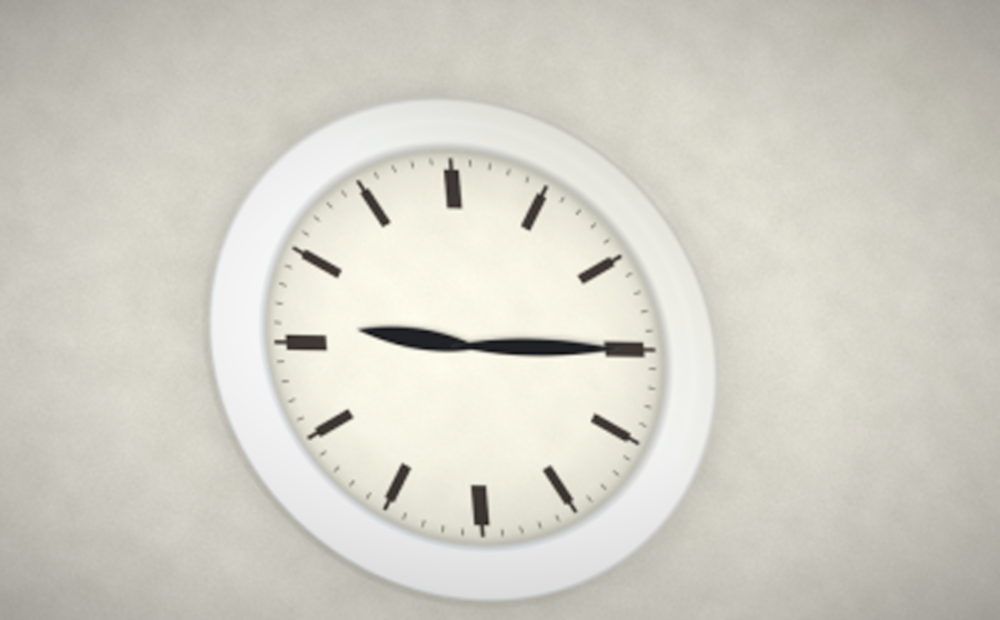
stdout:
9:15
